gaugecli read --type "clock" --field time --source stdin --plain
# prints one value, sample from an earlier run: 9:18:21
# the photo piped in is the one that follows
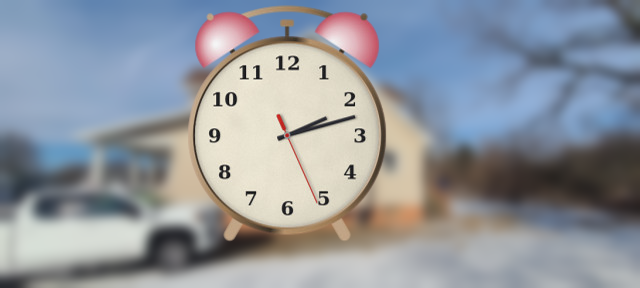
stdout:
2:12:26
